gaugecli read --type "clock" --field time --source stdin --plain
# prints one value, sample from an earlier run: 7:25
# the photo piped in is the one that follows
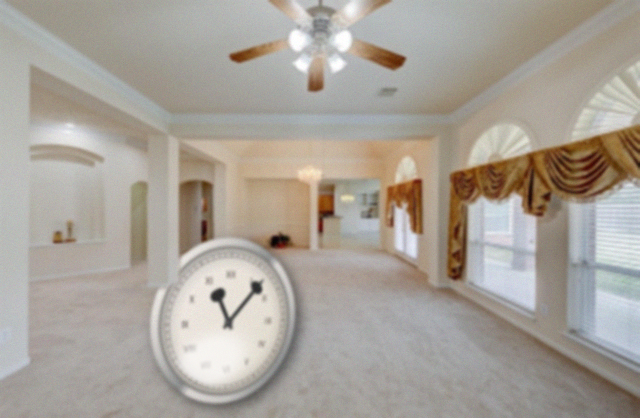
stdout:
11:07
